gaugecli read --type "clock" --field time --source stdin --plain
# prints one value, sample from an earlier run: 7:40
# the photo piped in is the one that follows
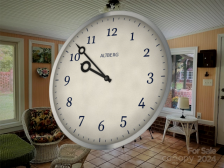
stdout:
9:52
